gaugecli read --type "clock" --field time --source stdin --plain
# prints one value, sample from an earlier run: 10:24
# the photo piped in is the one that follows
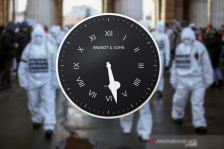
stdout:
5:28
